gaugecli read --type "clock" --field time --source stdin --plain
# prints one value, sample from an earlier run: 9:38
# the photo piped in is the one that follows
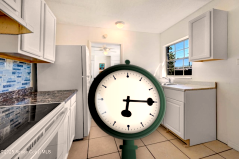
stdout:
6:15
